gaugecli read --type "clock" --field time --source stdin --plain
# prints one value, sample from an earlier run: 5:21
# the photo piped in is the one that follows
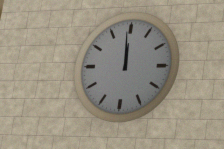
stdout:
11:59
